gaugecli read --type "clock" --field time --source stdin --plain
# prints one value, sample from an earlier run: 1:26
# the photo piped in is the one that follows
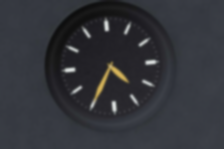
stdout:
4:35
